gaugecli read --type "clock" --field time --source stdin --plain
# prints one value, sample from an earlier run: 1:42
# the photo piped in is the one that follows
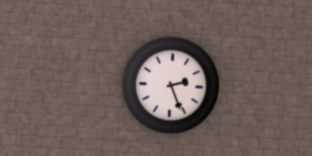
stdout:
2:26
